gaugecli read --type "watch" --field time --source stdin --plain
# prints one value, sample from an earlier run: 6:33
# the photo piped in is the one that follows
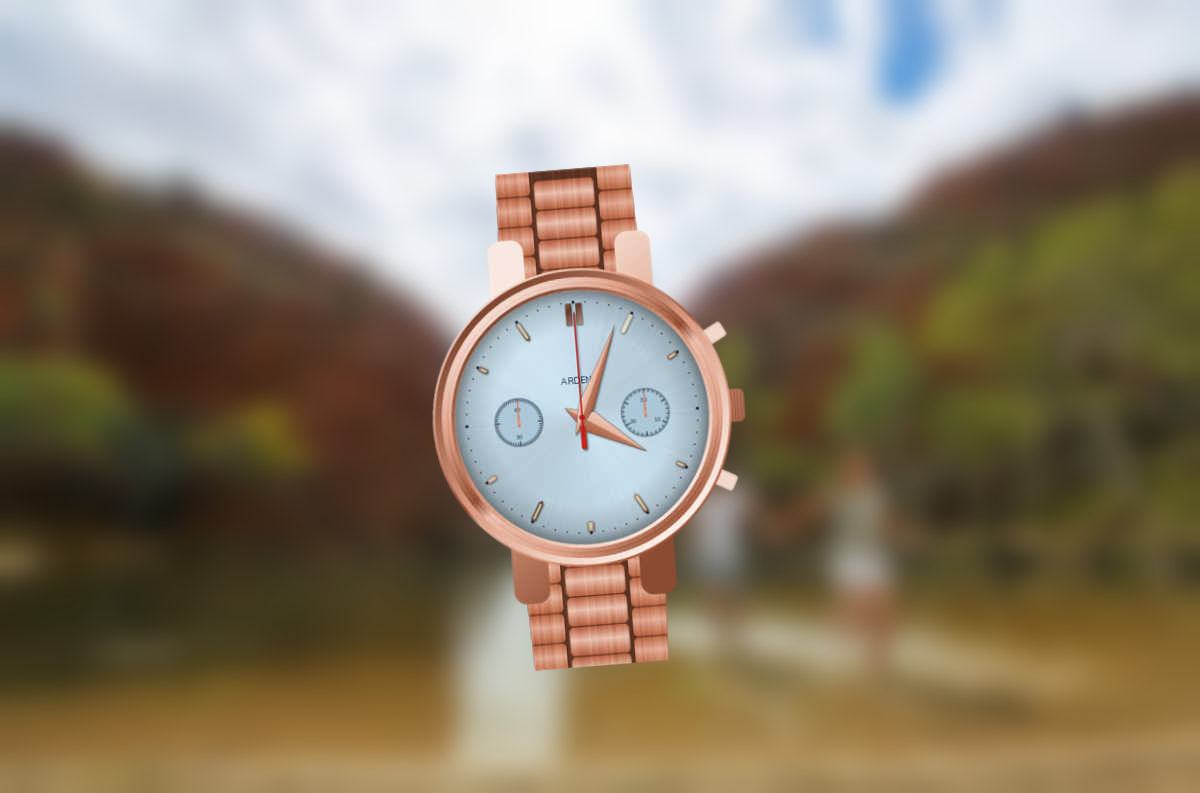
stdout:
4:04
